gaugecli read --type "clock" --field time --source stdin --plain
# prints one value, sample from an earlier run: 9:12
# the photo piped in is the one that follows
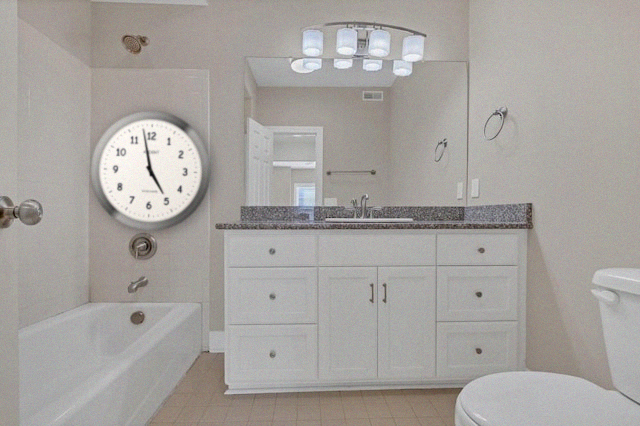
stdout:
4:58
